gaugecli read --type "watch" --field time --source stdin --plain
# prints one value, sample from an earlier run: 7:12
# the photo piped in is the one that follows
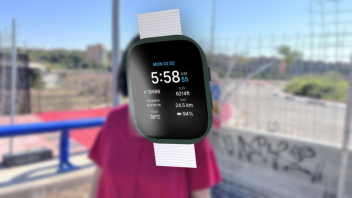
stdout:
5:58
